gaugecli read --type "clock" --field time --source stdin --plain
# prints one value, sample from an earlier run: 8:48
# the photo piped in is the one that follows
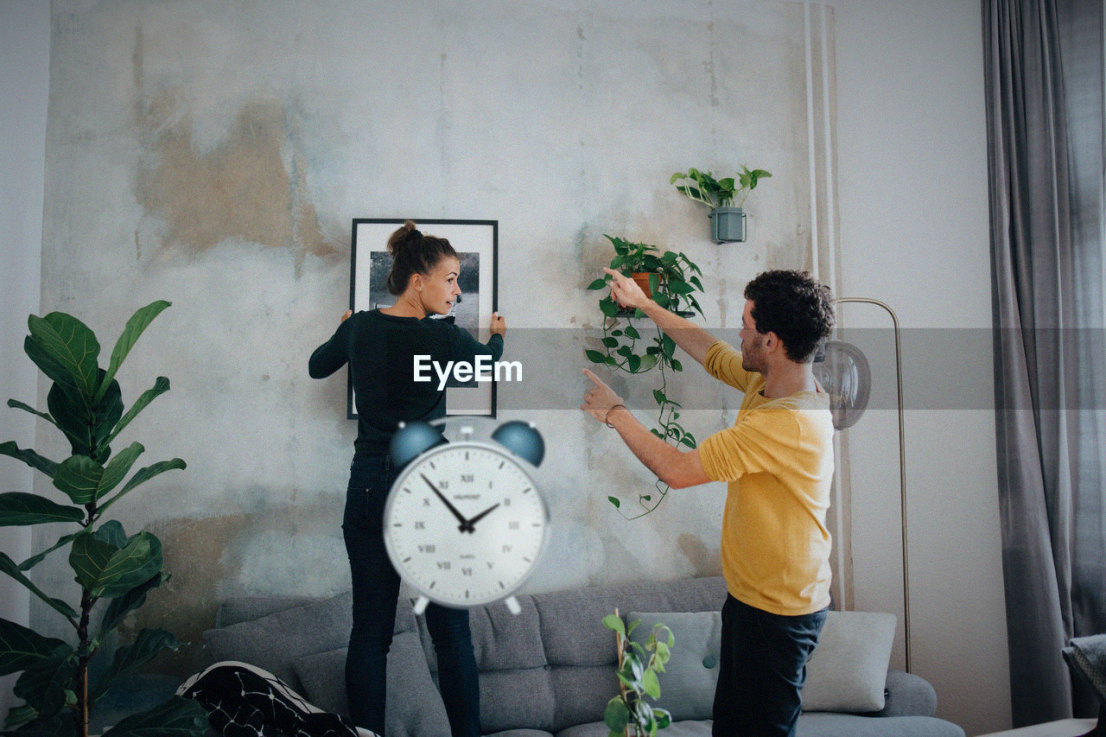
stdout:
1:53
